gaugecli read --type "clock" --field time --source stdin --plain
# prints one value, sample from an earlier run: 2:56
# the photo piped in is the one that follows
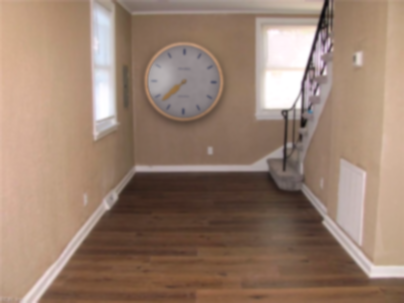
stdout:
7:38
